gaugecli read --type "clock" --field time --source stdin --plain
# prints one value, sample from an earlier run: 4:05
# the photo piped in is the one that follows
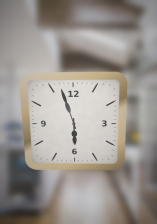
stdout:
5:57
